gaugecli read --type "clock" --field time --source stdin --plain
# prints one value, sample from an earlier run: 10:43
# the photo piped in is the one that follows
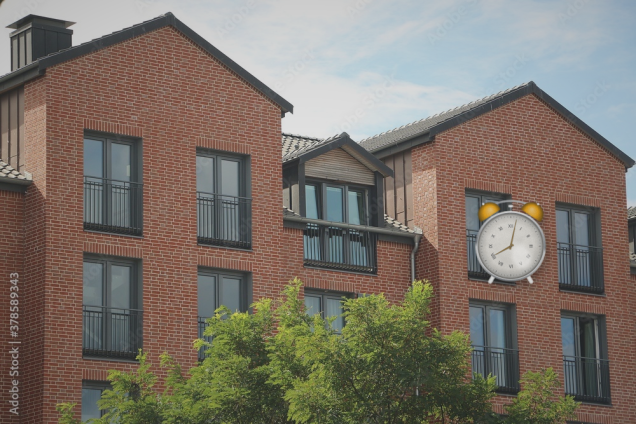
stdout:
8:02
